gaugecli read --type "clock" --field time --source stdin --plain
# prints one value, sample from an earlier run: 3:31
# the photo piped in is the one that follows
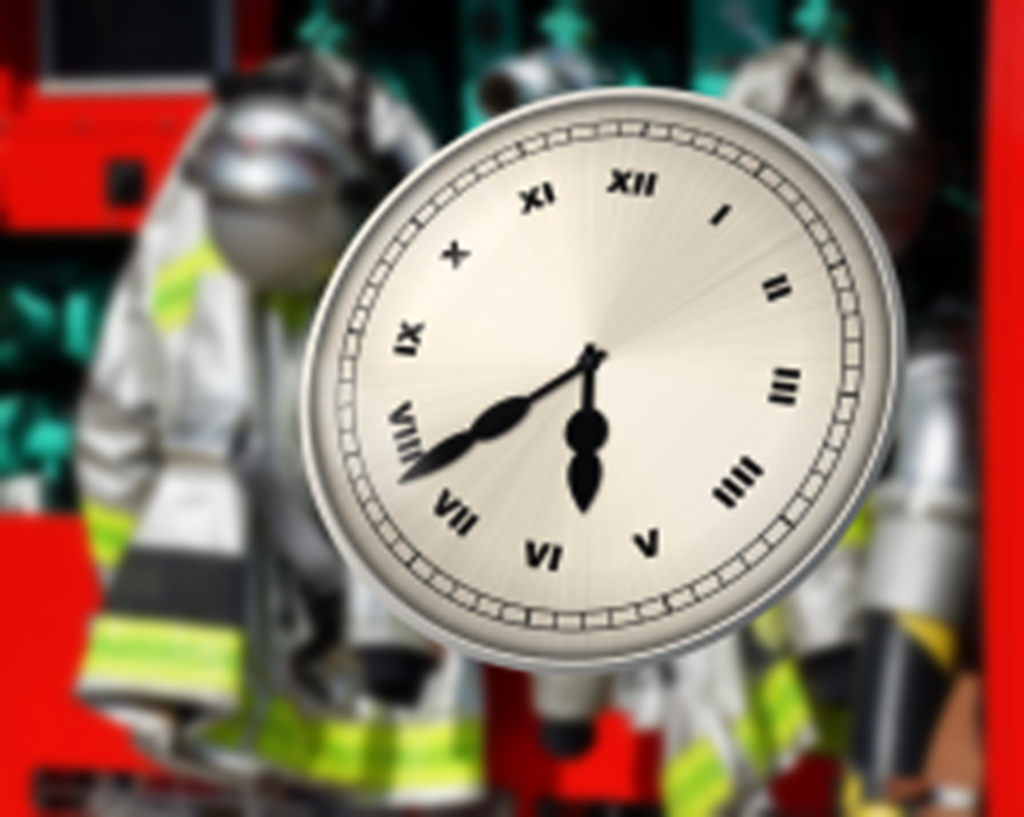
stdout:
5:38
